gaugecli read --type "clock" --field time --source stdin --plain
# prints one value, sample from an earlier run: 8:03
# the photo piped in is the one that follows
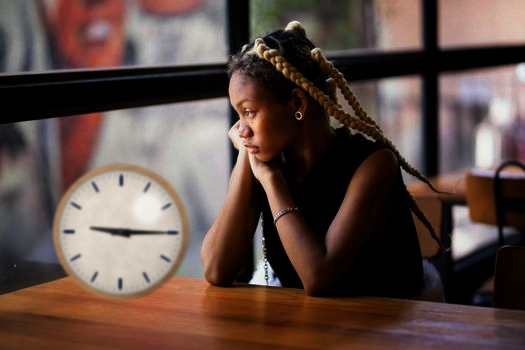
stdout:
9:15
